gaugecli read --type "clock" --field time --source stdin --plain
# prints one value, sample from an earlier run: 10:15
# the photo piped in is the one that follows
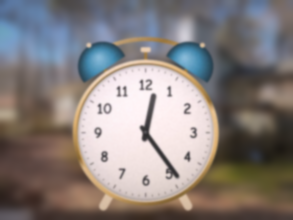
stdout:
12:24
